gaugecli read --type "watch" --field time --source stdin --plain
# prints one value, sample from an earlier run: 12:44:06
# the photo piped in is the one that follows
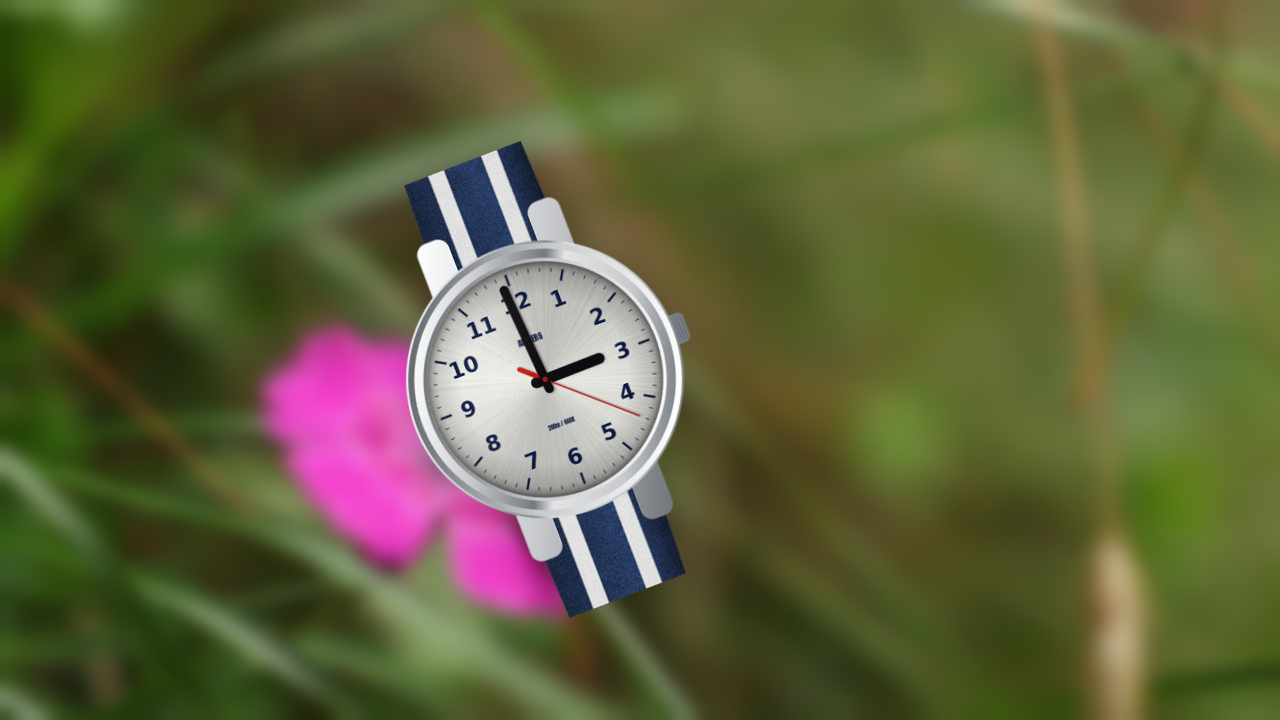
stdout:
2:59:22
